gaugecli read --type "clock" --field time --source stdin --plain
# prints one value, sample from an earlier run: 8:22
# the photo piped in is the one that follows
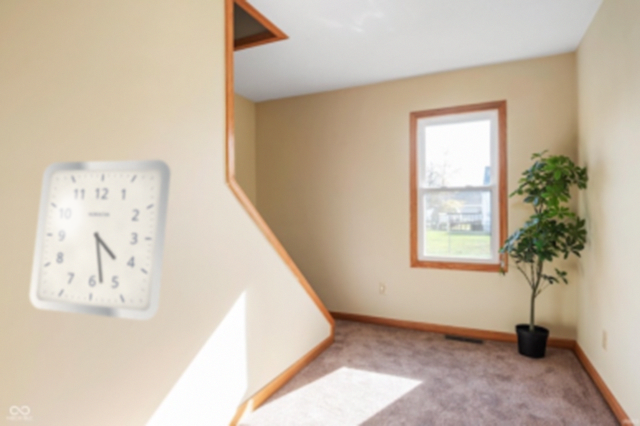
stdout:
4:28
